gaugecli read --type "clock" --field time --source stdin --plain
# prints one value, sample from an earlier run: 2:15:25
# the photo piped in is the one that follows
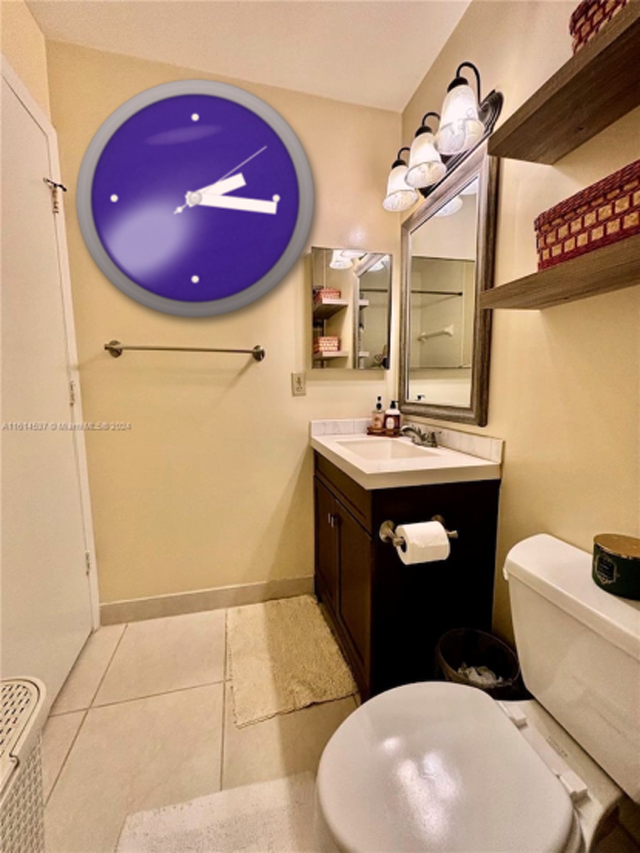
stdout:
2:16:09
